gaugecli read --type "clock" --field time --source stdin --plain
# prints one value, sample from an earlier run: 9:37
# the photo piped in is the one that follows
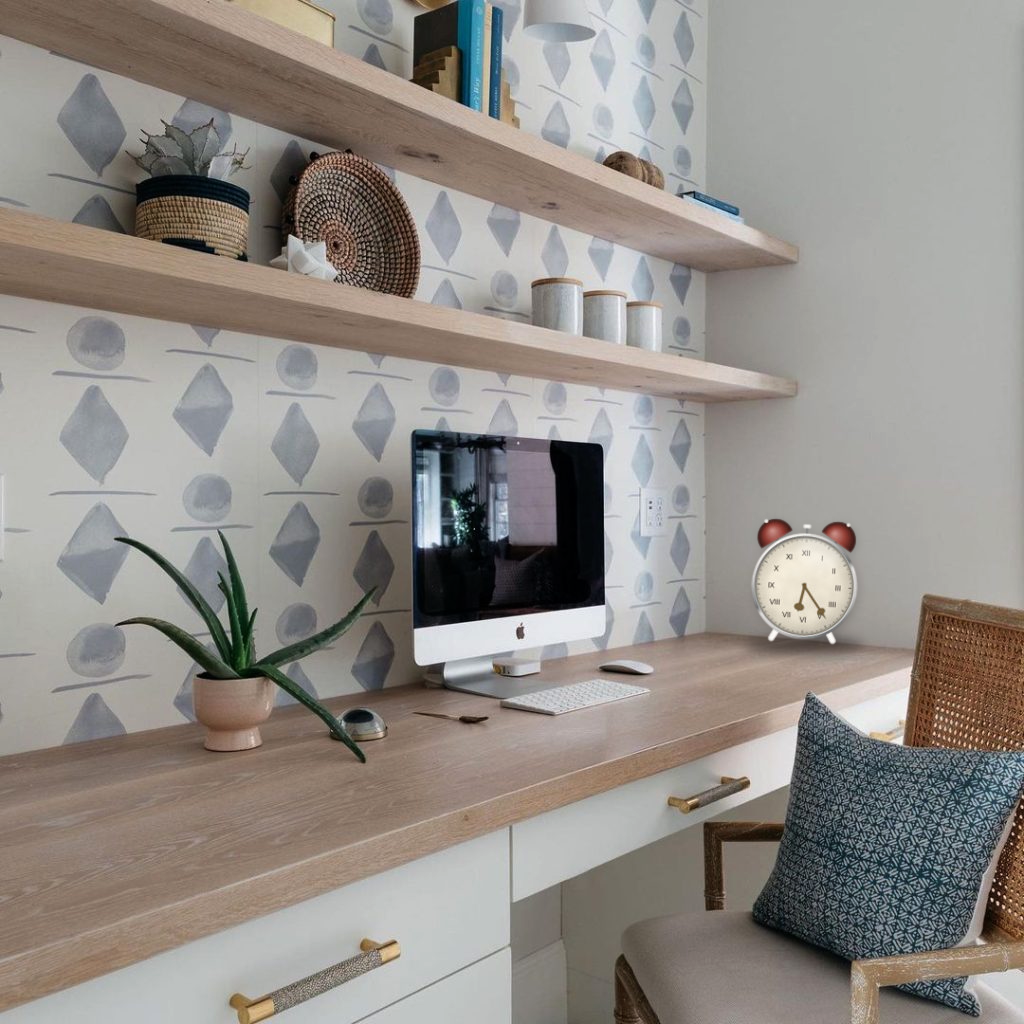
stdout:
6:24
